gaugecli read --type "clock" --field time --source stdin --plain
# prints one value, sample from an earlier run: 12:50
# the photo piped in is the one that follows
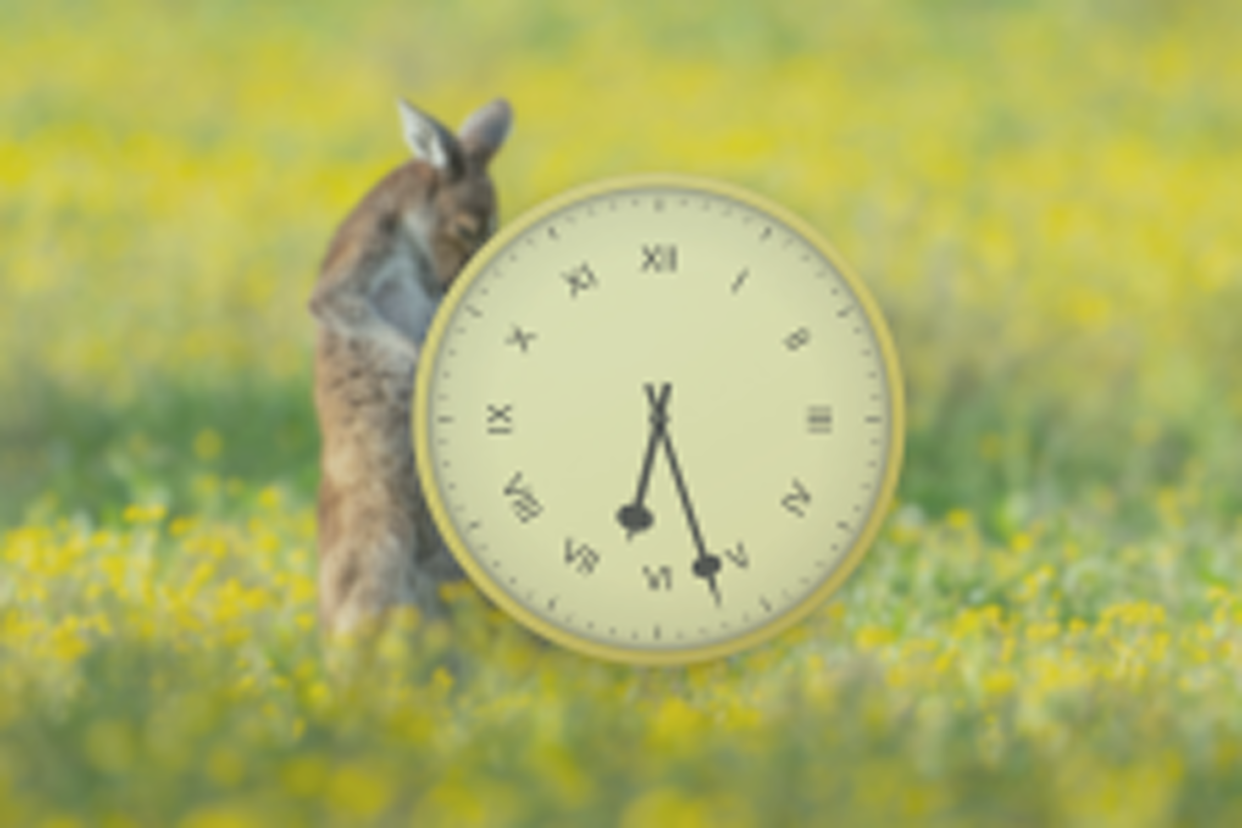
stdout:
6:27
